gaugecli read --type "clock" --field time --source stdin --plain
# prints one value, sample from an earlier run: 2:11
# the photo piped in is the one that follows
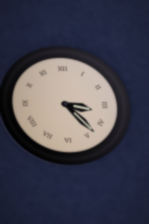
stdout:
3:23
